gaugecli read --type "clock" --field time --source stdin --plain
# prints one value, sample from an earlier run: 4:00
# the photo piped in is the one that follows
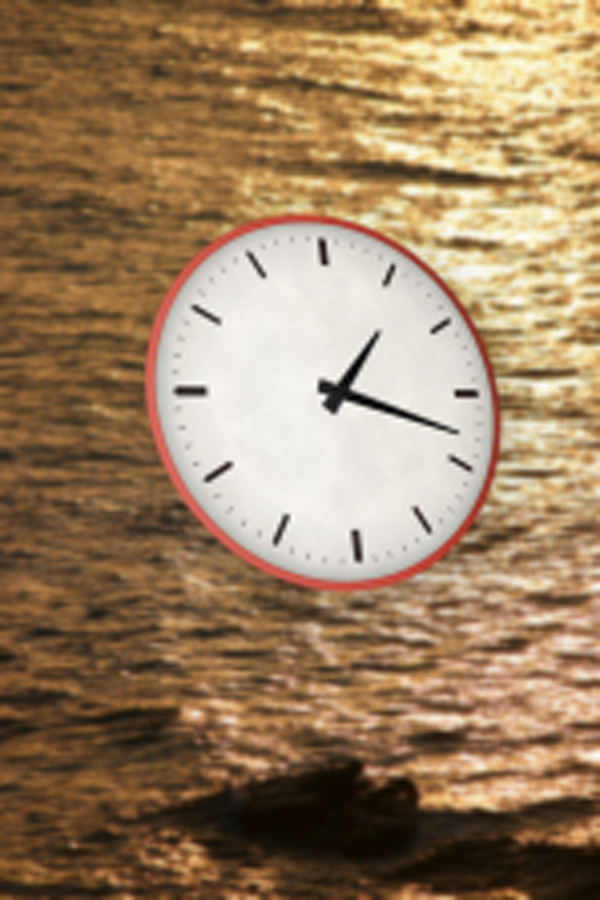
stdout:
1:18
